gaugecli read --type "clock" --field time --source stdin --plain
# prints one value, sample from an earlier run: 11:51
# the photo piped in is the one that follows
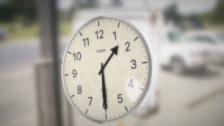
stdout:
1:30
